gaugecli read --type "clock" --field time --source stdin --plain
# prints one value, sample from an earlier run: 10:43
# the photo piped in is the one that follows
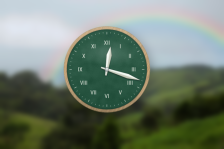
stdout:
12:18
